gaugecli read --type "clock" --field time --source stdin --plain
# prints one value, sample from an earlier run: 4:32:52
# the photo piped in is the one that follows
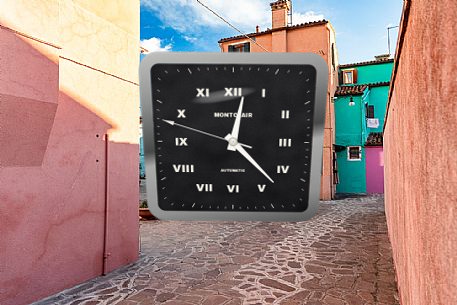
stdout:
12:22:48
